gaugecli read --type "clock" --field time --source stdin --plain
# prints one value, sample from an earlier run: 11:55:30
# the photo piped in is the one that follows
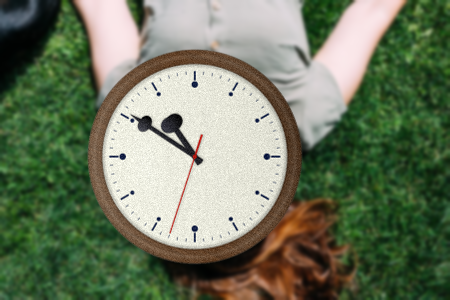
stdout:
10:50:33
